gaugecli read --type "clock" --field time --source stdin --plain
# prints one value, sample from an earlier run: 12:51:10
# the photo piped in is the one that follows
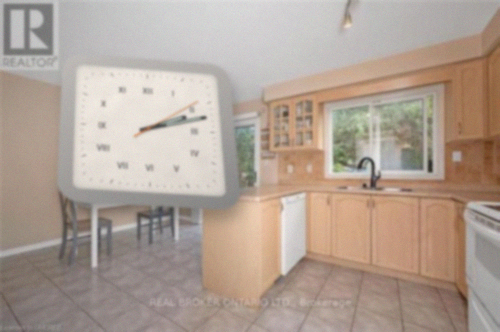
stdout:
2:12:09
